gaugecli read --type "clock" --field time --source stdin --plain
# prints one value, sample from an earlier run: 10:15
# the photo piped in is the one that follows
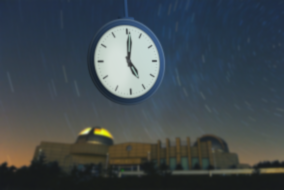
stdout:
5:01
